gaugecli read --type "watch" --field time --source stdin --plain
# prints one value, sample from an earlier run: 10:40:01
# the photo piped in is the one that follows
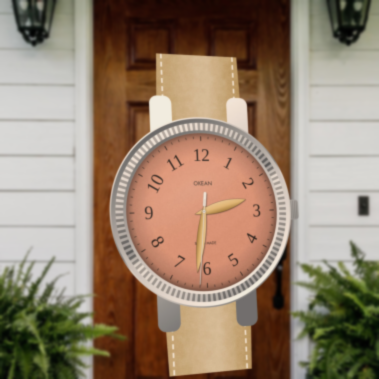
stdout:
2:31:31
